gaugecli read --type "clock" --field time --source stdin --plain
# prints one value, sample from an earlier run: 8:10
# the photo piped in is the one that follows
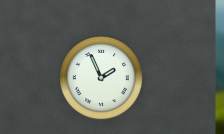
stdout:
1:56
